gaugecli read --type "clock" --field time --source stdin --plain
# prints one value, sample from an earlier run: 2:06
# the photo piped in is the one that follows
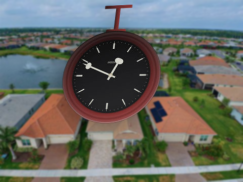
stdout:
12:49
